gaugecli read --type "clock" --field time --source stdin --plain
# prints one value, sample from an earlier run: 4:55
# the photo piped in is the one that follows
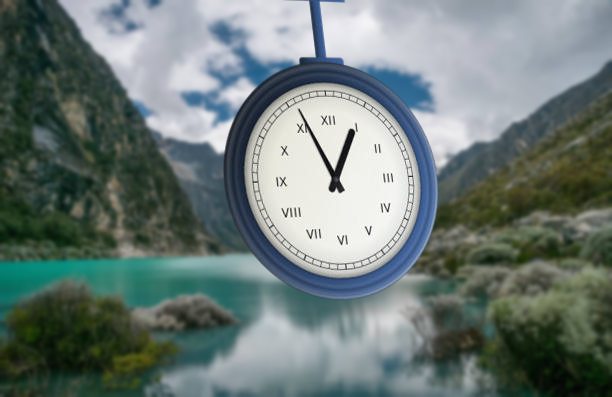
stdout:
12:56
